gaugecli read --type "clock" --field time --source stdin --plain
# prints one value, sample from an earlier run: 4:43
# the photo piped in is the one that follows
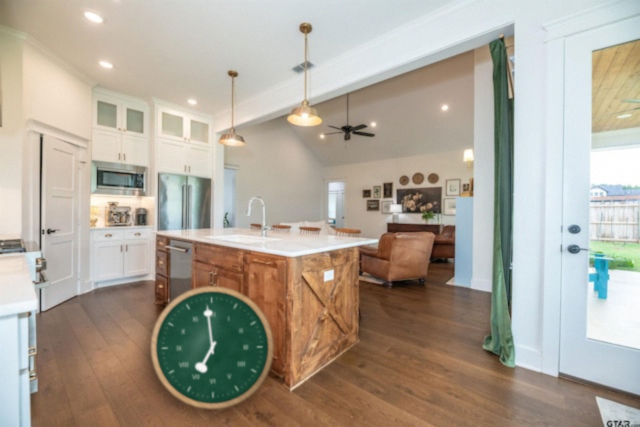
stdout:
6:59
